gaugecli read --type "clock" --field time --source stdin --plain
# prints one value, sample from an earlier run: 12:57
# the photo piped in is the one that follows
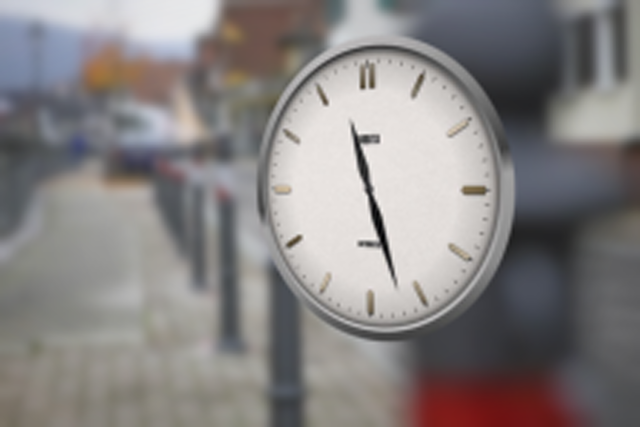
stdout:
11:27
